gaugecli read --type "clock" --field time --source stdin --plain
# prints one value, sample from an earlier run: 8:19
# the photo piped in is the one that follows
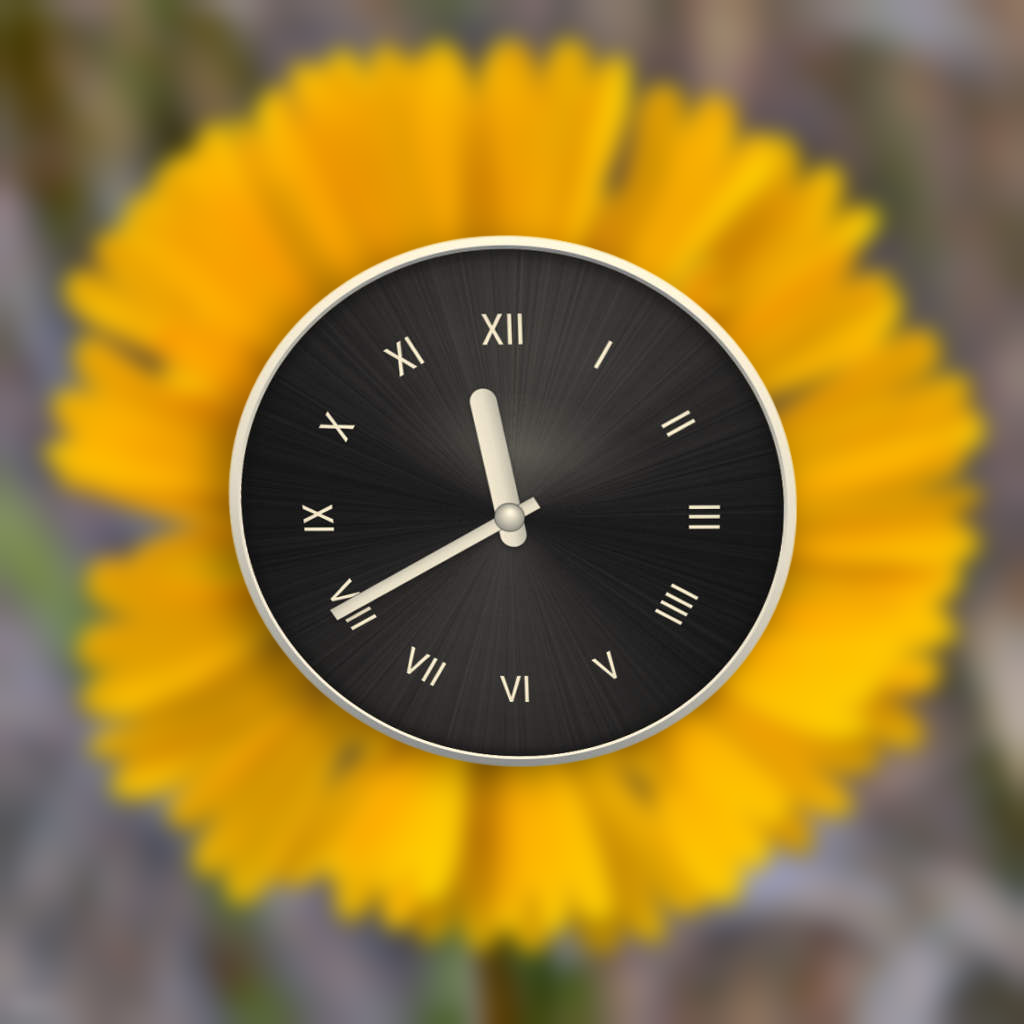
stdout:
11:40
